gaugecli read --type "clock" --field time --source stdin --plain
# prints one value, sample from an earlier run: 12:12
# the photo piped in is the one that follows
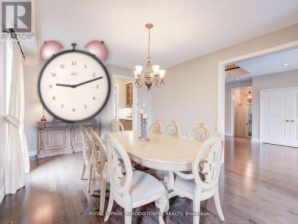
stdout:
9:12
